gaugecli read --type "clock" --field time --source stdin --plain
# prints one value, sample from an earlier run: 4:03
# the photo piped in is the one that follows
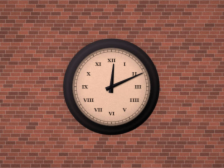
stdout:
12:11
